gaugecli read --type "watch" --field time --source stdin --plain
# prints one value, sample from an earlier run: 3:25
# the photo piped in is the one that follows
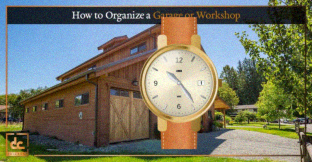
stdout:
10:24
